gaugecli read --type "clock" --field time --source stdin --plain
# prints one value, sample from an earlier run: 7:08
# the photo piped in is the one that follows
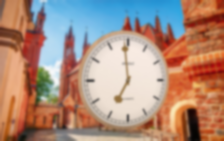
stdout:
6:59
